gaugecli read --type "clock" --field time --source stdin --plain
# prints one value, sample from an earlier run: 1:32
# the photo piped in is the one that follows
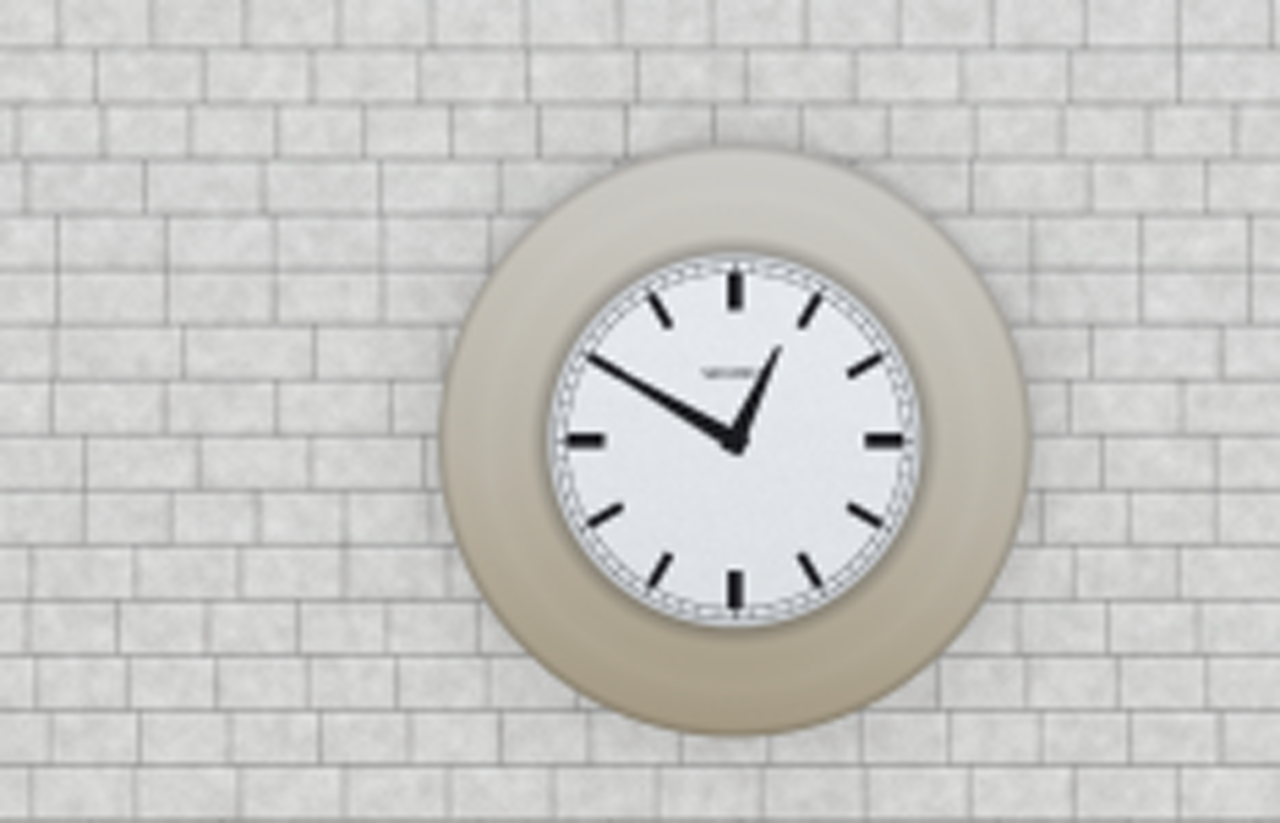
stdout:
12:50
